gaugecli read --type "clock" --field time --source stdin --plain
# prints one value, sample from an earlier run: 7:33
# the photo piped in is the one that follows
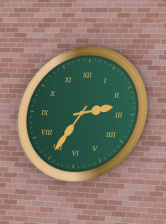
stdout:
2:35
